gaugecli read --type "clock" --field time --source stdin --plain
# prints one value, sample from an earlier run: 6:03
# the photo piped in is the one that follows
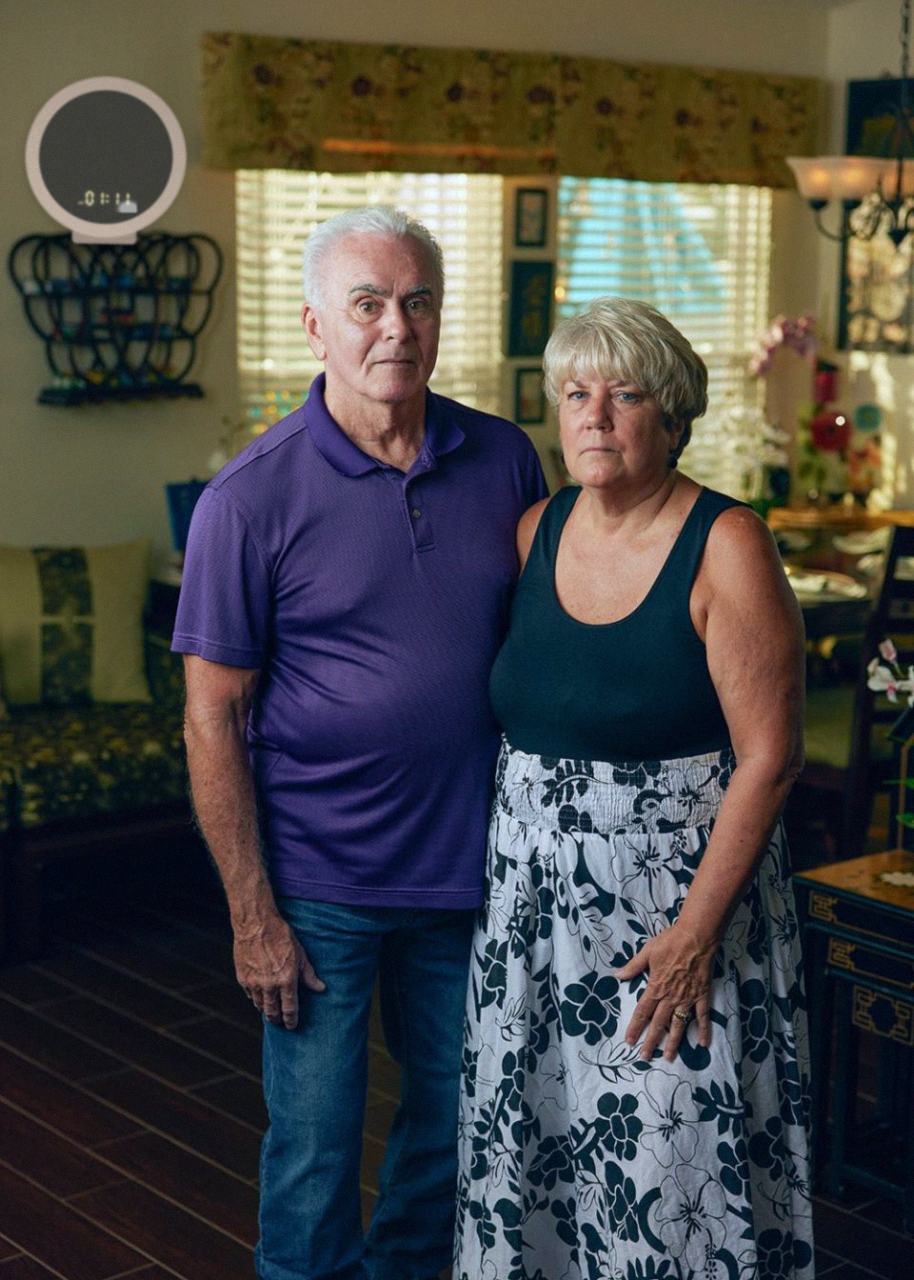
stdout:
1:11
